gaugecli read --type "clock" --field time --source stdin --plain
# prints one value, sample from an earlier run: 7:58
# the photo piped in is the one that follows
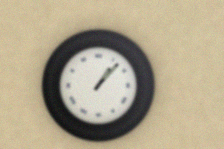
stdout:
1:07
